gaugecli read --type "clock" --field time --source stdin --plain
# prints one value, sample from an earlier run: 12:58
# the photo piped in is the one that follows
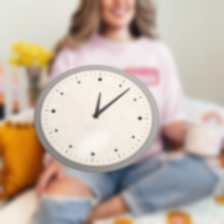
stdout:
12:07
